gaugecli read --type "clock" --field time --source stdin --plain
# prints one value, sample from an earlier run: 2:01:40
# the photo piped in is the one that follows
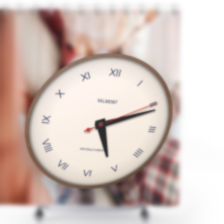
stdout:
5:11:10
